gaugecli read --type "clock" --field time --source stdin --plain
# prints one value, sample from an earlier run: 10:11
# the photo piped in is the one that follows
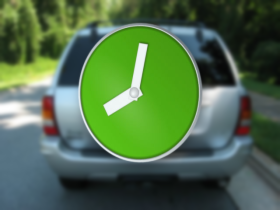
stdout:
8:02
